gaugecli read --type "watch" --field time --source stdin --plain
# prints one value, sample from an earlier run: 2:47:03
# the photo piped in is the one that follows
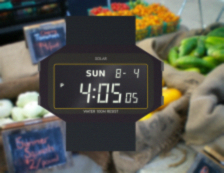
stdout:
4:05:05
